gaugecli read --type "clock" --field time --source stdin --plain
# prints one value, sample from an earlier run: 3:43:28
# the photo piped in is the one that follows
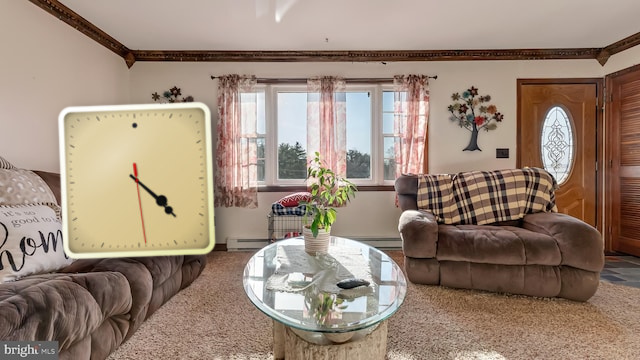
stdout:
4:22:29
